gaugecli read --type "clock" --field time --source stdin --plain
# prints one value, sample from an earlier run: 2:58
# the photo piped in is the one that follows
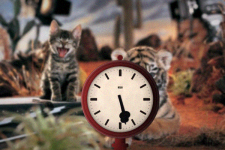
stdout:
5:28
